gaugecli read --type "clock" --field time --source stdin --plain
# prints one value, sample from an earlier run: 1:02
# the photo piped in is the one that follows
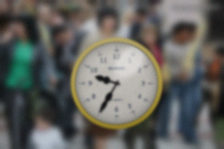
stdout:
9:35
